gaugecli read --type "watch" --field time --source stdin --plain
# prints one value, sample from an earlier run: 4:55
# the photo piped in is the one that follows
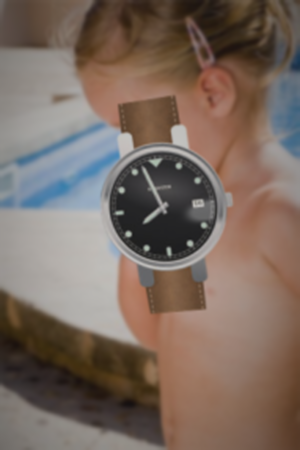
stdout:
7:57
